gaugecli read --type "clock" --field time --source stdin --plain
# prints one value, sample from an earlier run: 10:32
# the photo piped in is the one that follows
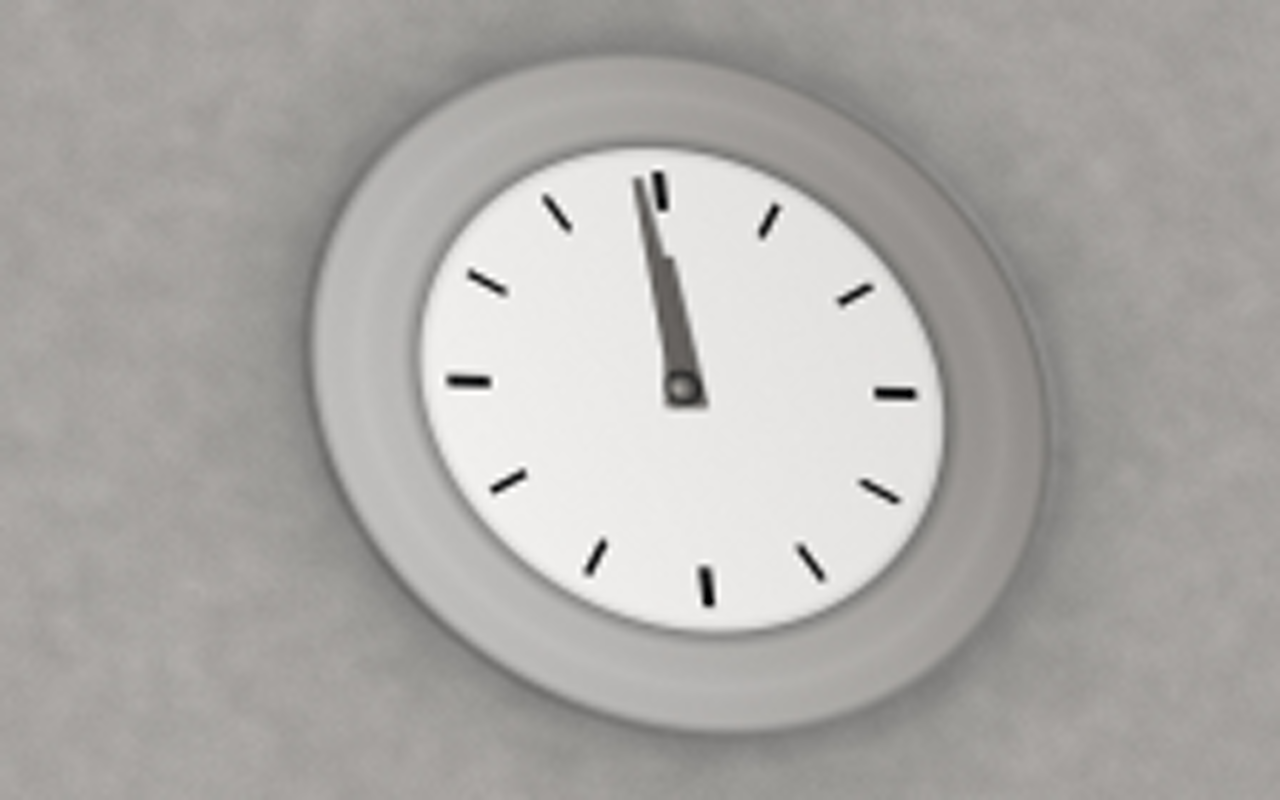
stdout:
11:59
